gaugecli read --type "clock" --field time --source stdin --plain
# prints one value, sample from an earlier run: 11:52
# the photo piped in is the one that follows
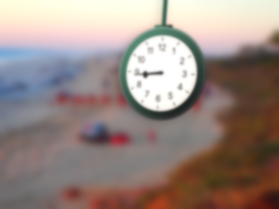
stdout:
8:44
